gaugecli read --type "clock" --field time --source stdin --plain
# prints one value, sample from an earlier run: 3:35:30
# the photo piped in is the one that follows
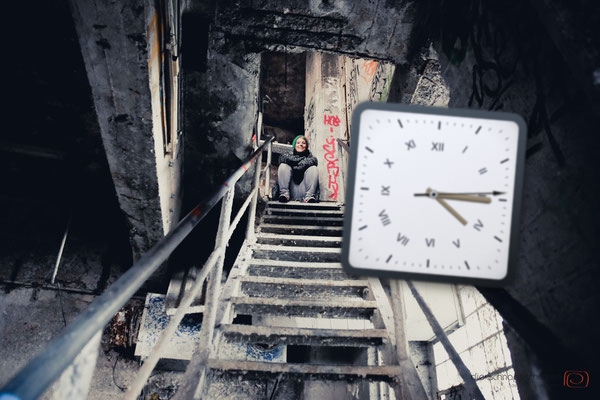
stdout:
4:15:14
